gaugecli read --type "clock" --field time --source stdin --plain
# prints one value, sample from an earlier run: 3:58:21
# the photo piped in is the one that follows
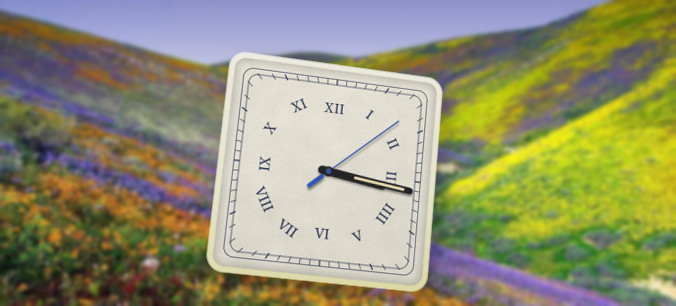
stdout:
3:16:08
